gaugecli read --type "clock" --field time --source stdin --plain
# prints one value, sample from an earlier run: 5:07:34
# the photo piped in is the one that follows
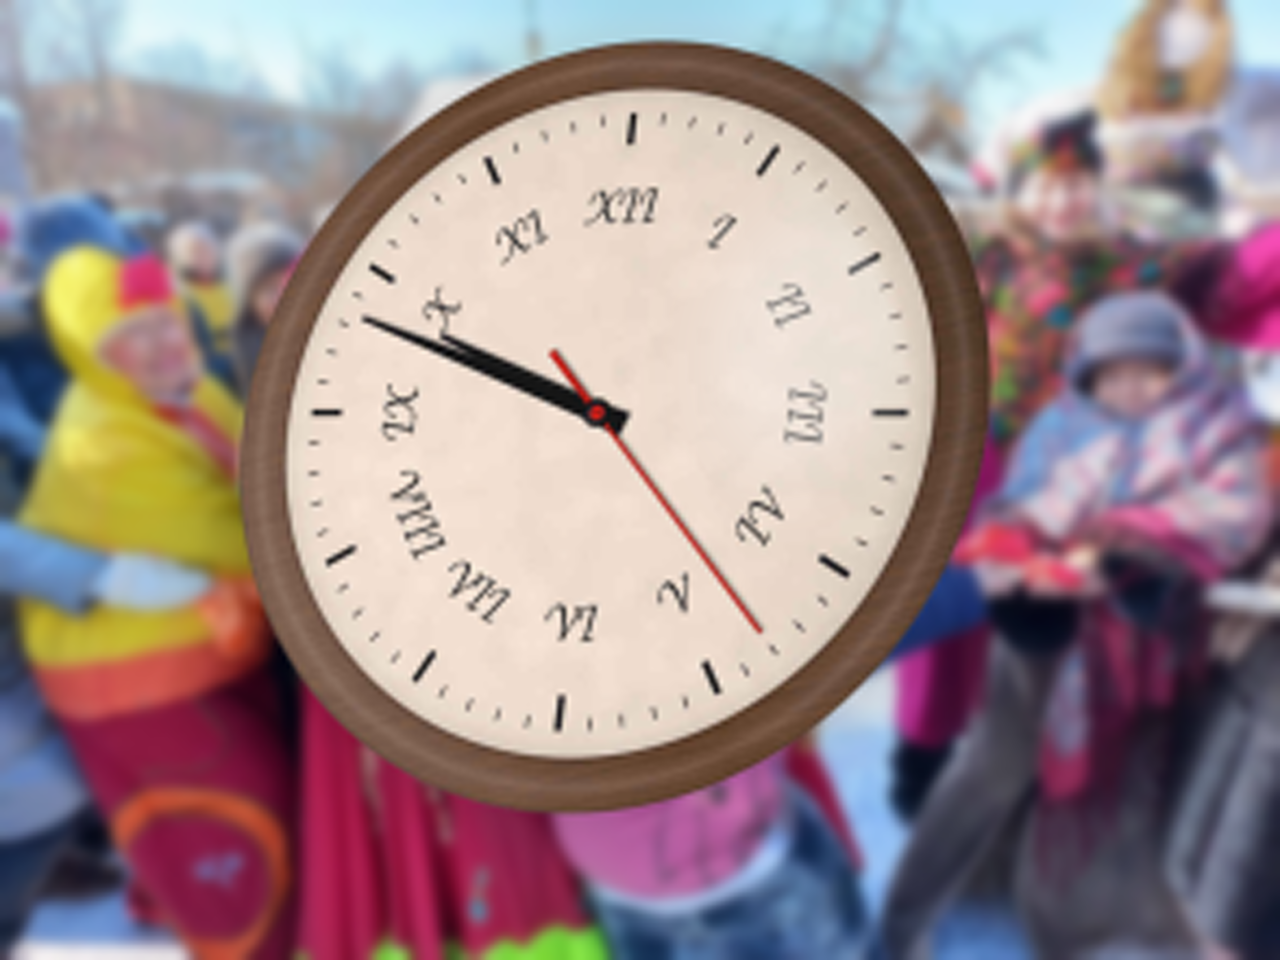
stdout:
9:48:23
